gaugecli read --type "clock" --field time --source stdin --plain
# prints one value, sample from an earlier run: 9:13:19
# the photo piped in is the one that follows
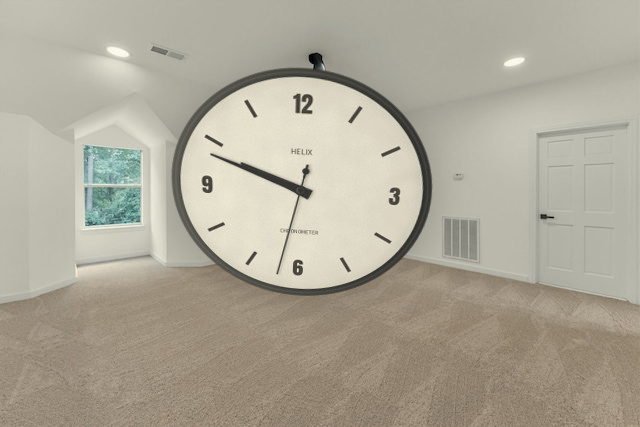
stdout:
9:48:32
